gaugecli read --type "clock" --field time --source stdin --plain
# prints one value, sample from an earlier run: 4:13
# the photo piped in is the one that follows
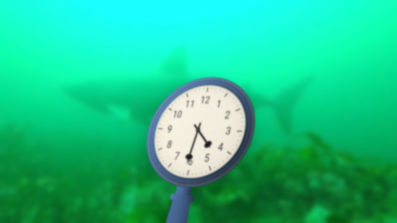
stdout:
4:31
